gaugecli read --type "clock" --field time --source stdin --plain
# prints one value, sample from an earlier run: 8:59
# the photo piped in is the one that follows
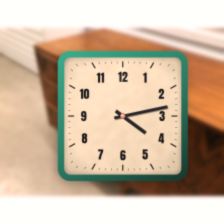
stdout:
4:13
